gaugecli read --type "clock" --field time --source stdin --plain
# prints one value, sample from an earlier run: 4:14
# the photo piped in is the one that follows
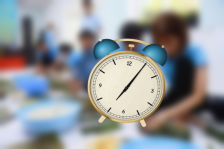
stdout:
7:05
